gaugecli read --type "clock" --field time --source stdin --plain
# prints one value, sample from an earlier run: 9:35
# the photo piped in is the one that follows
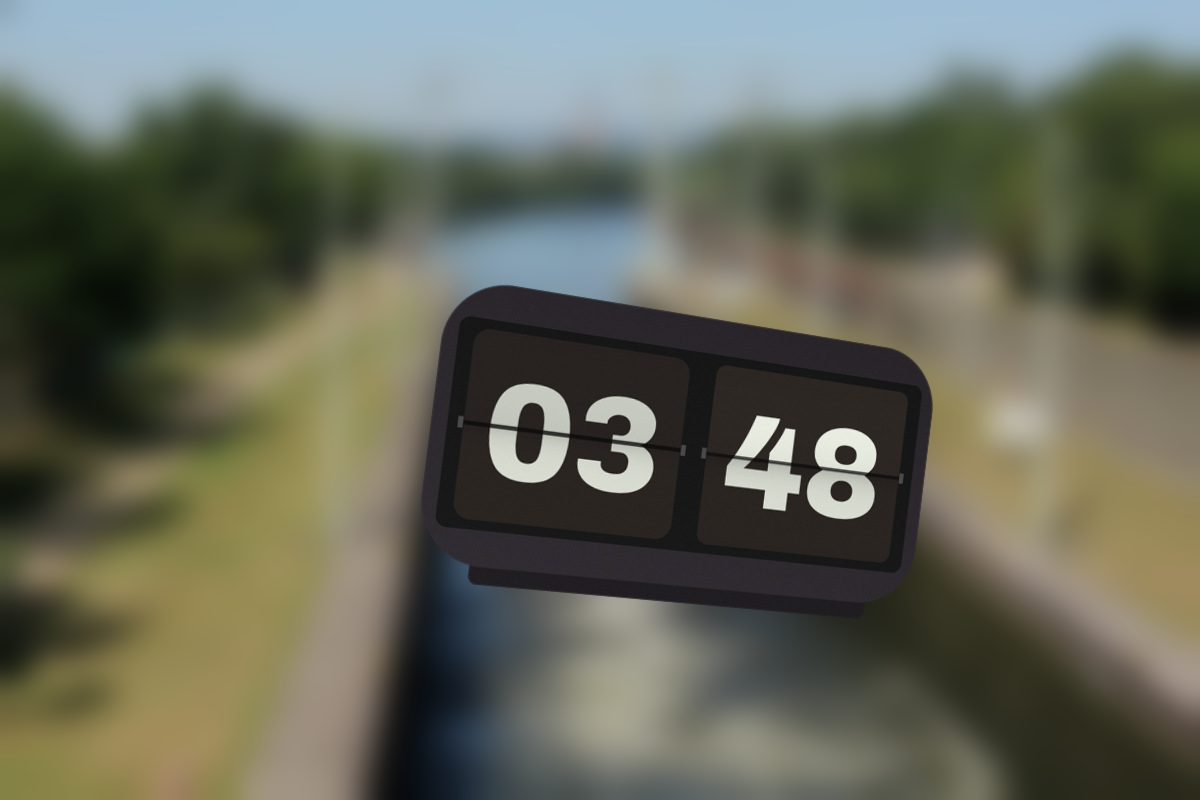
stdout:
3:48
